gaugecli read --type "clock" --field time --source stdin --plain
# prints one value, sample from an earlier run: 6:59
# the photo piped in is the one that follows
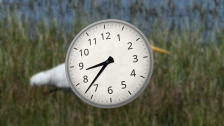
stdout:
8:37
